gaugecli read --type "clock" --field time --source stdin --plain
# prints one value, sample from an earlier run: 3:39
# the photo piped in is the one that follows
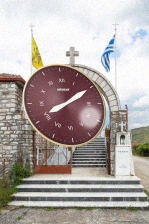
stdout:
8:10
